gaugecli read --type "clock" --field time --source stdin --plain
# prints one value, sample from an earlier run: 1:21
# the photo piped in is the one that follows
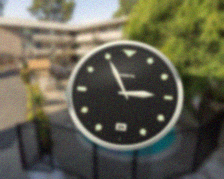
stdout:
2:55
